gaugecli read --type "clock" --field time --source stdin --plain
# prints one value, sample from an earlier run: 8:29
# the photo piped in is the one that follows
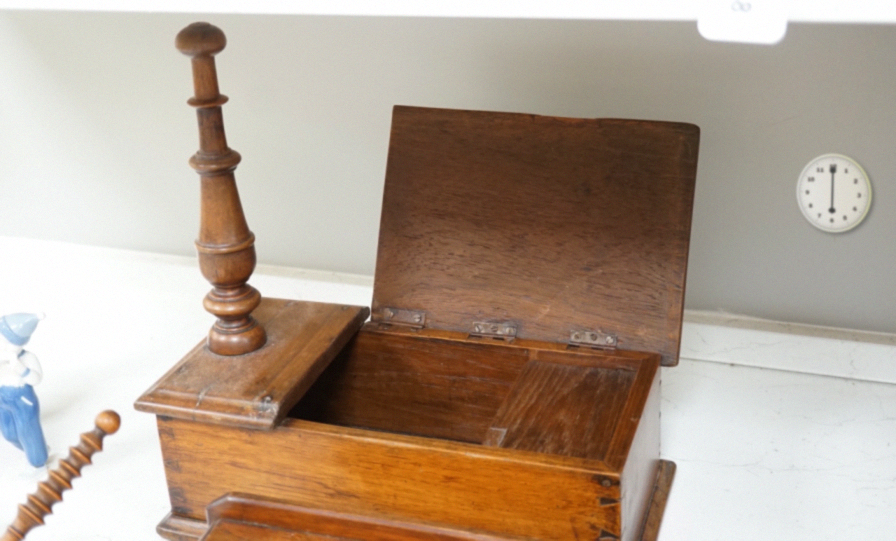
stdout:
6:00
